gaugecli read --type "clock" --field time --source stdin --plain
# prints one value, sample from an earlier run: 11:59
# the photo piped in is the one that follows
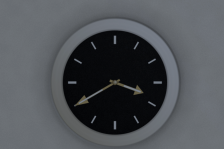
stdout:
3:40
